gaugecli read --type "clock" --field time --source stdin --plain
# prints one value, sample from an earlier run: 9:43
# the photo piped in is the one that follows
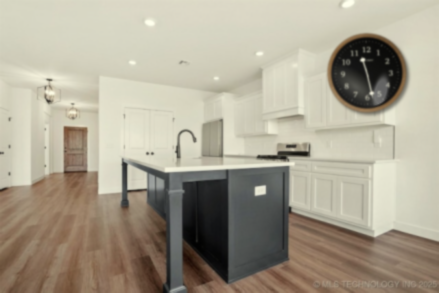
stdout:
11:28
